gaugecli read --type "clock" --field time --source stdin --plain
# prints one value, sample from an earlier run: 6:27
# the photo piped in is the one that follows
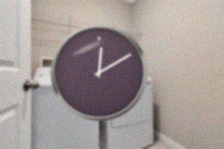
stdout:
12:10
